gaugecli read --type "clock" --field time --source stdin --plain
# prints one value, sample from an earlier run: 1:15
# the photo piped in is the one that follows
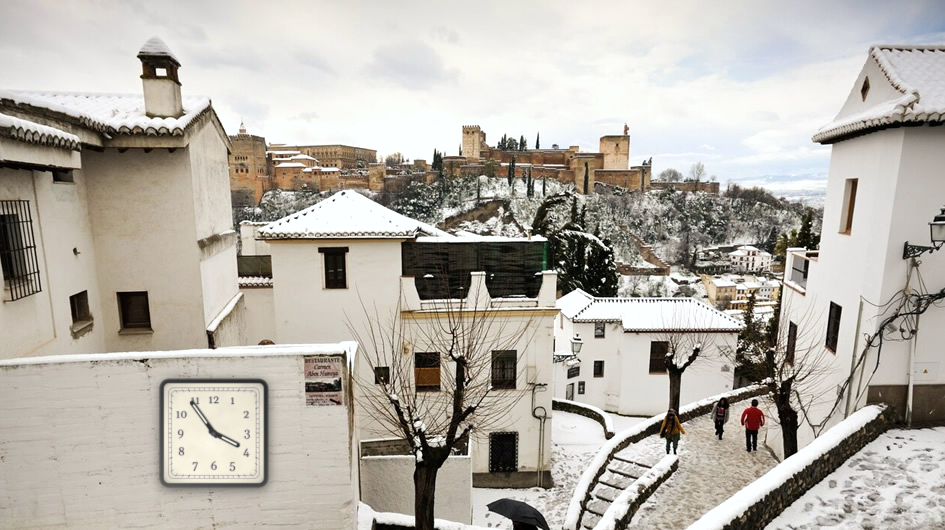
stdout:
3:54
